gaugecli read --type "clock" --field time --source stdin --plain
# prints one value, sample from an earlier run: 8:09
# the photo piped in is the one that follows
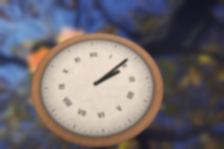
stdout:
2:09
